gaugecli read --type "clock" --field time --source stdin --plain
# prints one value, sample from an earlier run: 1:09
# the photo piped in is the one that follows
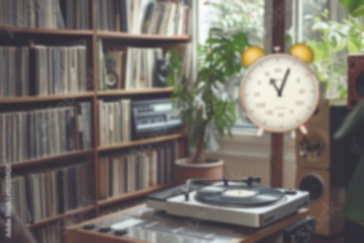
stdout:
11:04
